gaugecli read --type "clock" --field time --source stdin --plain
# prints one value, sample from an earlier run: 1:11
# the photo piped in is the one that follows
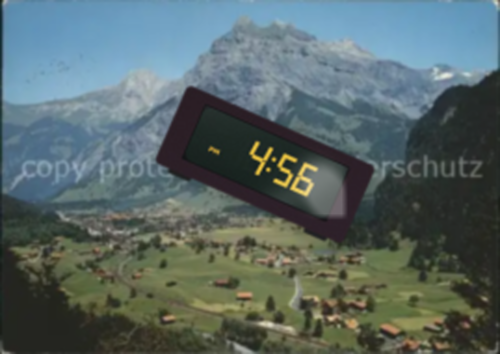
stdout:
4:56
